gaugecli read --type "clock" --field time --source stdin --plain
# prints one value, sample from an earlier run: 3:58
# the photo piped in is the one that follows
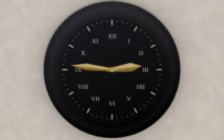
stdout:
2:46
